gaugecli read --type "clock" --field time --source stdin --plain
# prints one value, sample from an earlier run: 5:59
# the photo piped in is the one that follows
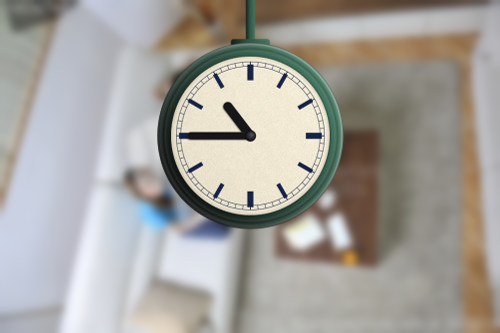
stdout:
10:45
